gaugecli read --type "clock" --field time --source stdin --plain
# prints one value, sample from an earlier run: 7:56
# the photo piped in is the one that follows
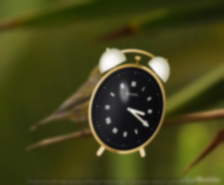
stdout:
3:20
